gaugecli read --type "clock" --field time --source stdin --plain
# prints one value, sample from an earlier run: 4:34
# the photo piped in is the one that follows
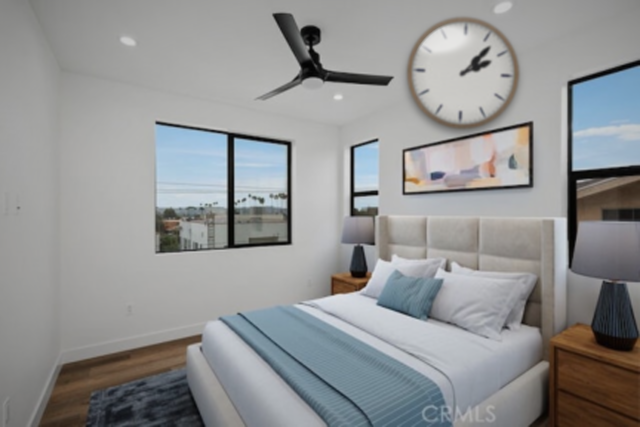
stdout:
2:07
